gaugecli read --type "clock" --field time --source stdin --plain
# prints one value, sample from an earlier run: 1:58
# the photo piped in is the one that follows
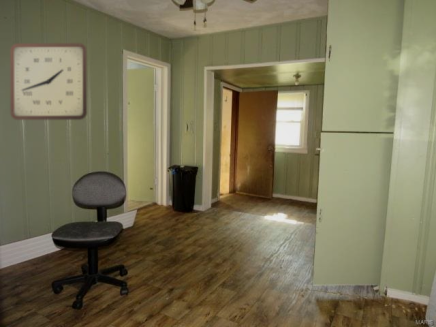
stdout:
1:42
